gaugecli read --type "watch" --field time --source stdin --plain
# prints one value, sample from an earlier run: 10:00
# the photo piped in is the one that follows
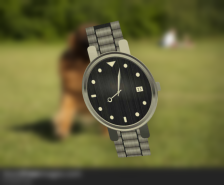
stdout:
8:03
